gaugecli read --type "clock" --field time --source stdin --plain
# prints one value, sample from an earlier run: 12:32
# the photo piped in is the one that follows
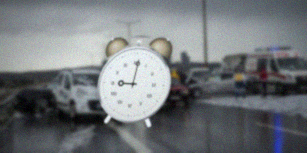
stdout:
9:01
